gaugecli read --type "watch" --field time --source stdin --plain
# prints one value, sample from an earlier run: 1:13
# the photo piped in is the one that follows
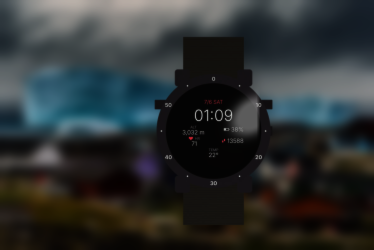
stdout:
1:09
